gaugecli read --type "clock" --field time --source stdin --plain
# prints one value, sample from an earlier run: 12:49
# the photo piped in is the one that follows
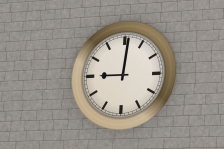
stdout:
9:01
